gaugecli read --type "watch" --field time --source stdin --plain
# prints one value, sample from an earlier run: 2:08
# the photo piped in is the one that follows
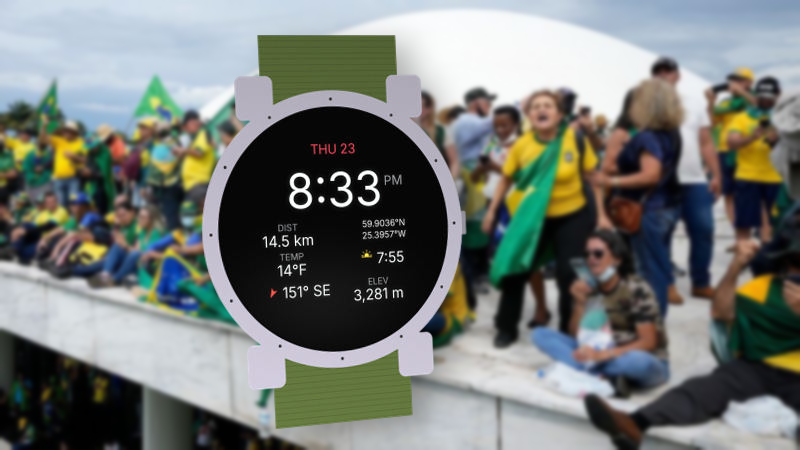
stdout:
8:33
